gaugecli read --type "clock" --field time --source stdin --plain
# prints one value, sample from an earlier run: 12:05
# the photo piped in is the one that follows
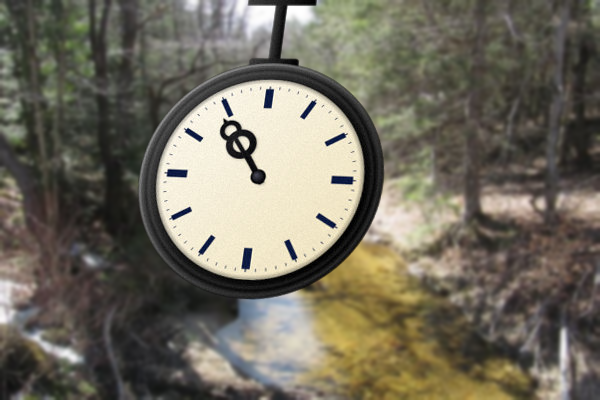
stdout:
10:54
